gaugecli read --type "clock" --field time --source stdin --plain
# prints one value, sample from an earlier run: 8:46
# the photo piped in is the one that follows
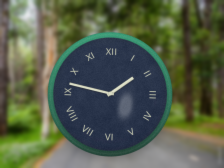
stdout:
1:47
